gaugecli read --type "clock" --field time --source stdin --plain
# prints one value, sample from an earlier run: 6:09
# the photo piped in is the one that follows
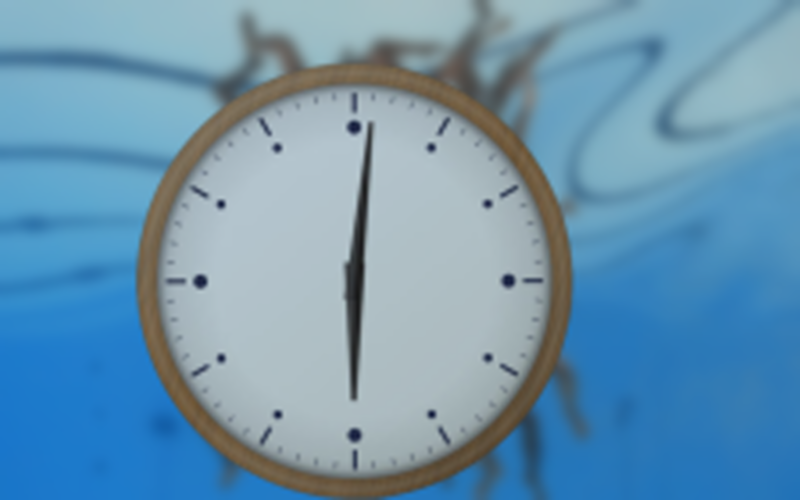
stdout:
6:01
